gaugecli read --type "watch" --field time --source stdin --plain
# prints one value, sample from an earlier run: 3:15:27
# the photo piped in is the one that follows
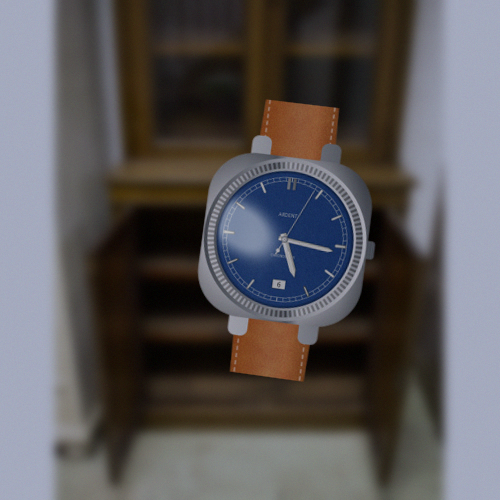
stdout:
5:16:04
